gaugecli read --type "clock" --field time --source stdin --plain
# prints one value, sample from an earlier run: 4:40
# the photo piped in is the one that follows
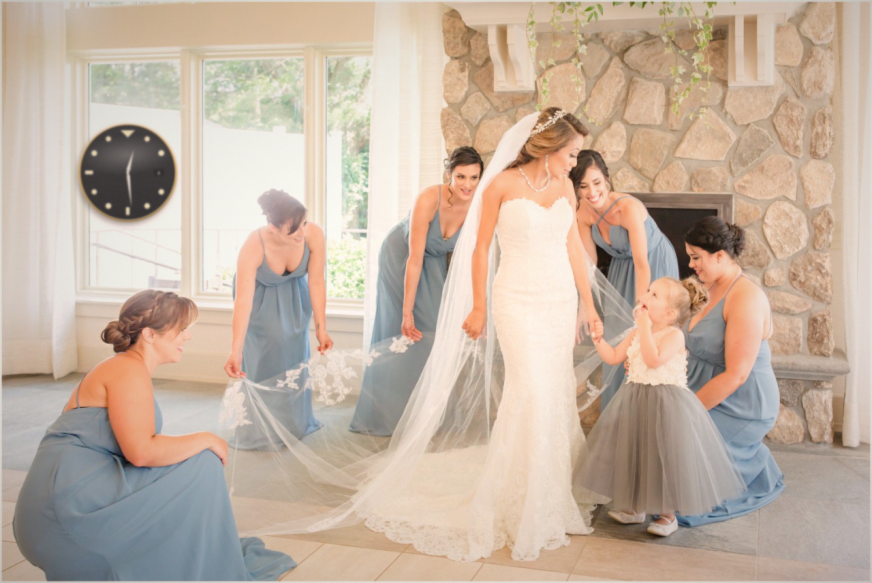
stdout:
12:29
